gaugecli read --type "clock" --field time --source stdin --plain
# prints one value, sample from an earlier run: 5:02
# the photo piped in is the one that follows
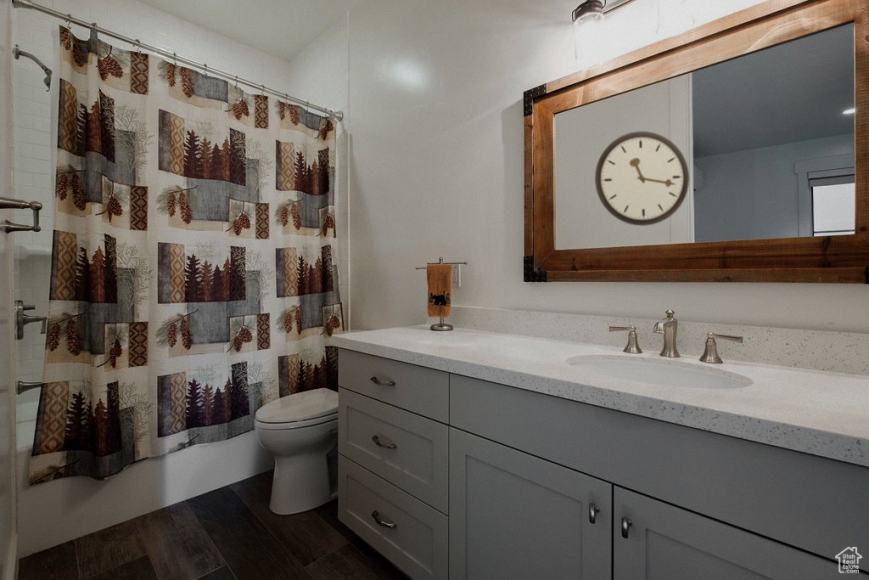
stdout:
11:17
